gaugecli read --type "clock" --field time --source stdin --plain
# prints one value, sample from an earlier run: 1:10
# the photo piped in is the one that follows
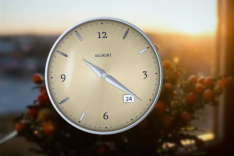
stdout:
10:21
